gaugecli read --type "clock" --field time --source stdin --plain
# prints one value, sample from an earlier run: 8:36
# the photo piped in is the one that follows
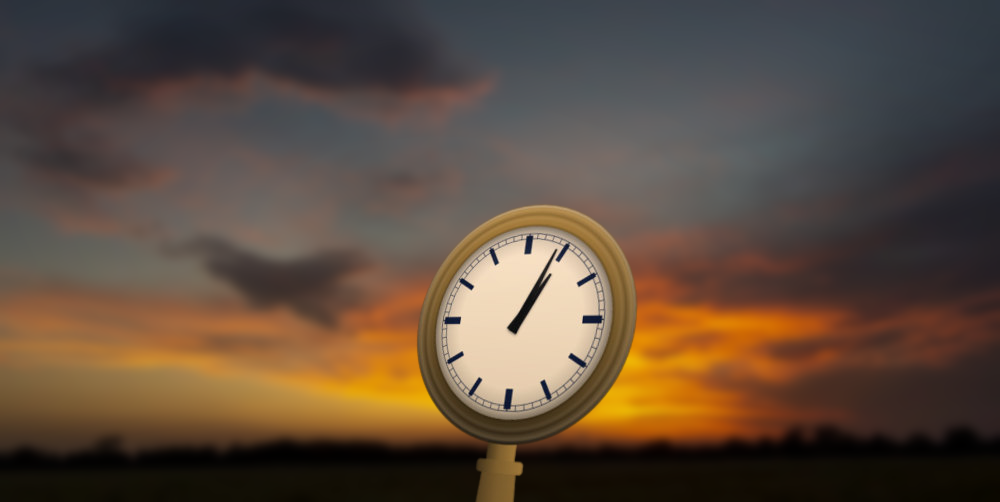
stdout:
1:04
